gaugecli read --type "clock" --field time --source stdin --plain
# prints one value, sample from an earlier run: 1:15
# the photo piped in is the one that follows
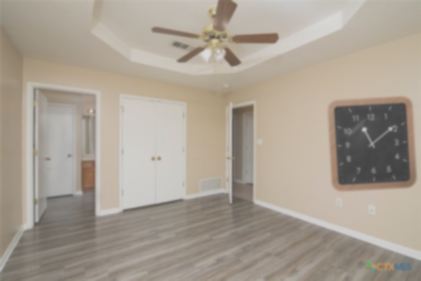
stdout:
11:09
